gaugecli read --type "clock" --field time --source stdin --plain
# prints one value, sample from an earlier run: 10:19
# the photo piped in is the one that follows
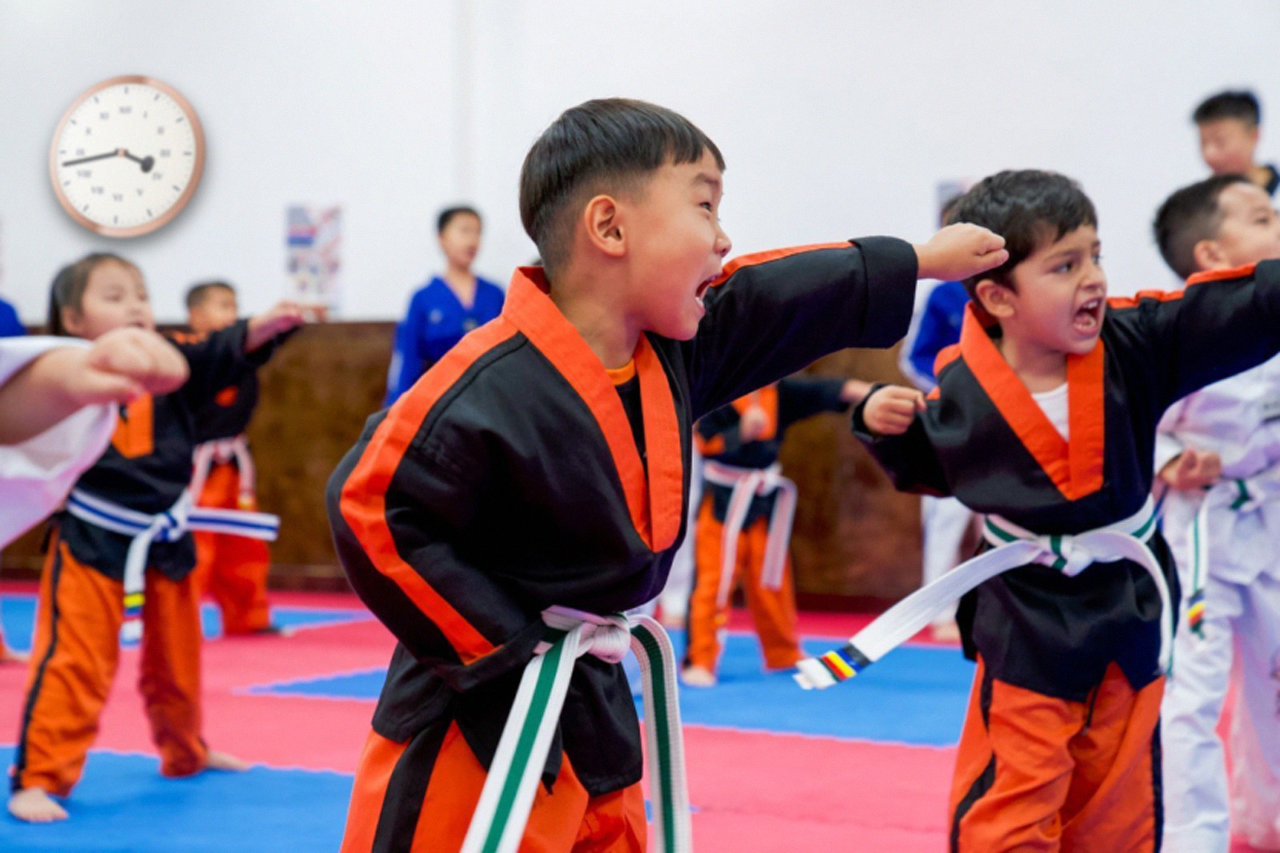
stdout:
3:43
